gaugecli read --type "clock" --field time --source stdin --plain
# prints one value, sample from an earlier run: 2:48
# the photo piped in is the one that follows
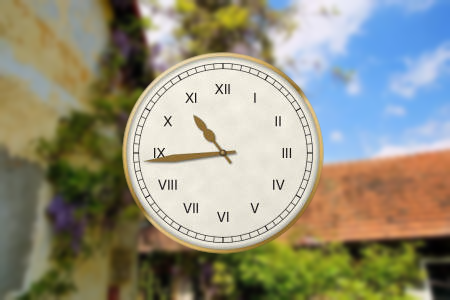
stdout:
10:44
